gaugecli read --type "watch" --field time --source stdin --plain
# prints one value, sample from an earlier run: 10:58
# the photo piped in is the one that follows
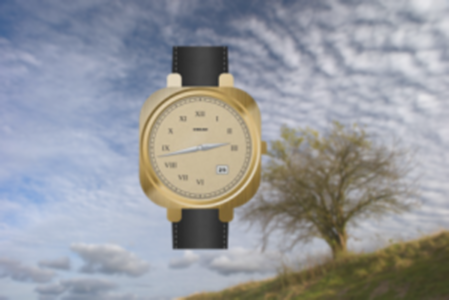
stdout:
2:43
